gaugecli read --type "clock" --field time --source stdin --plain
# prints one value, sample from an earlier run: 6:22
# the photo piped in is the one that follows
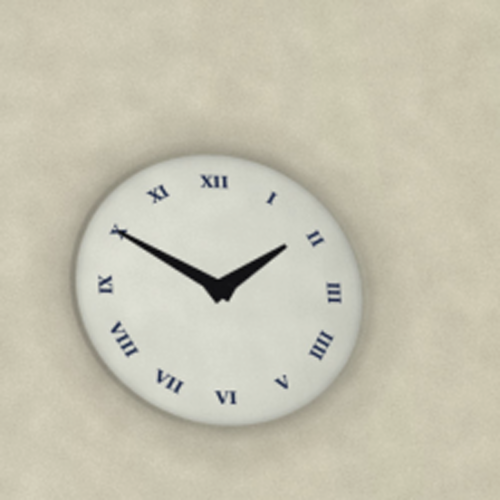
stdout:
1:50
